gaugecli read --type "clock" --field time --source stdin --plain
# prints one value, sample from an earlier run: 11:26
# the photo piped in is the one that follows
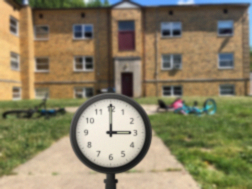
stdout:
3:00
